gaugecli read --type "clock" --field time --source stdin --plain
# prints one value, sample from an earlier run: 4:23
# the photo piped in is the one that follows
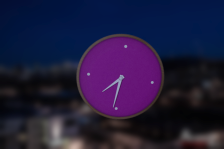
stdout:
7:31
